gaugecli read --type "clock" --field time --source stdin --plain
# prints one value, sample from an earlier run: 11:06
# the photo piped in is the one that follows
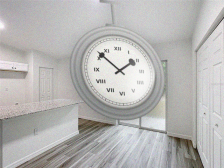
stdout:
1:52
